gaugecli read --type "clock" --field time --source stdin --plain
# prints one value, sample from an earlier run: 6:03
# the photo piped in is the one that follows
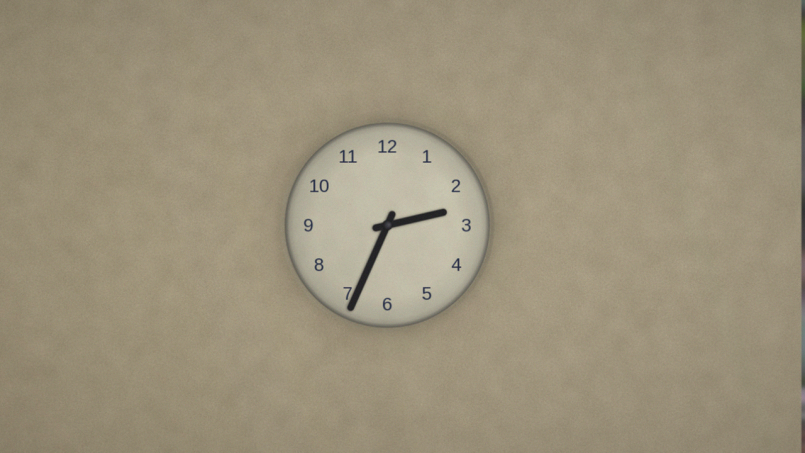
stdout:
2:34
